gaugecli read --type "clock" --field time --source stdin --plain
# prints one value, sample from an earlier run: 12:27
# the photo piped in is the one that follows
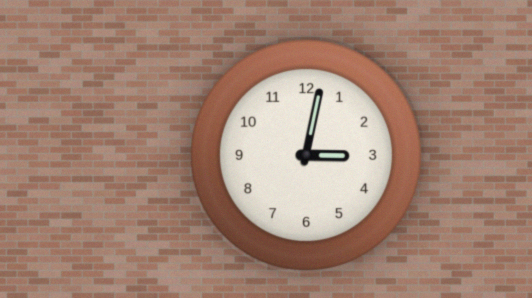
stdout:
3:02
